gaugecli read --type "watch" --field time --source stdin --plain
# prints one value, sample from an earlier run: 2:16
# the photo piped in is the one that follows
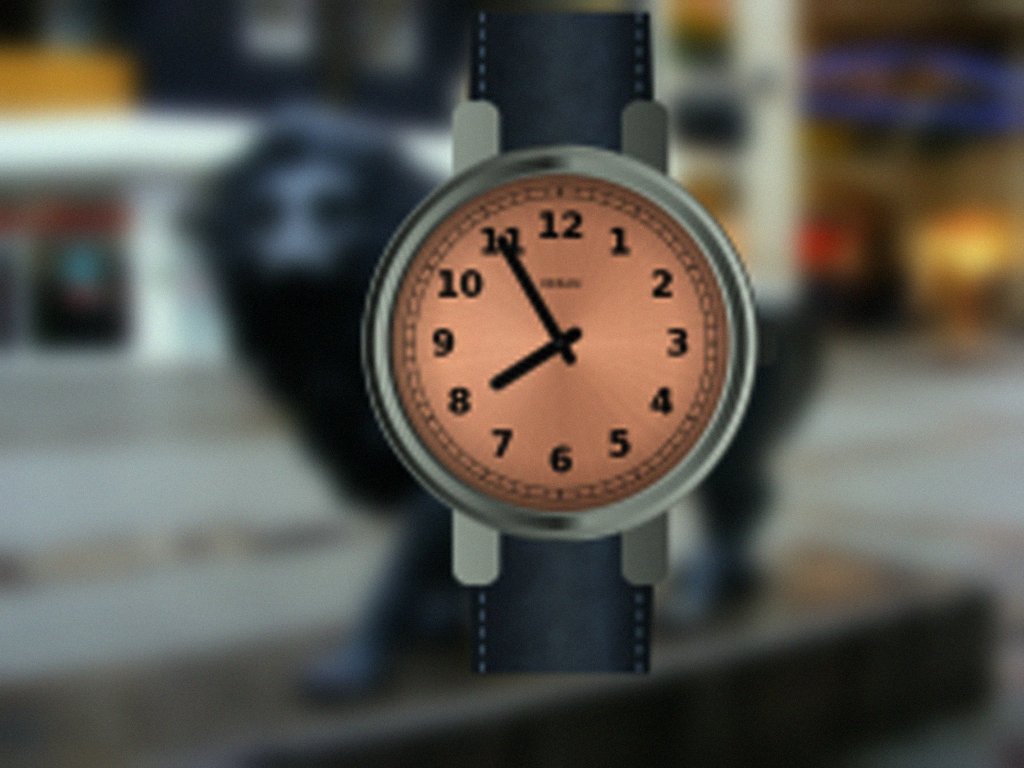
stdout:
7:55
